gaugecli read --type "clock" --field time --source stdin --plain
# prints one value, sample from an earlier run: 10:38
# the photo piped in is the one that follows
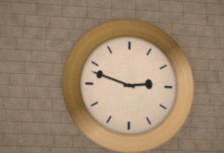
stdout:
2:48
